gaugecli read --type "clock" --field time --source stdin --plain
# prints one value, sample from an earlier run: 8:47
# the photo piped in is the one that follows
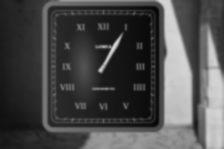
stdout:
1:05
